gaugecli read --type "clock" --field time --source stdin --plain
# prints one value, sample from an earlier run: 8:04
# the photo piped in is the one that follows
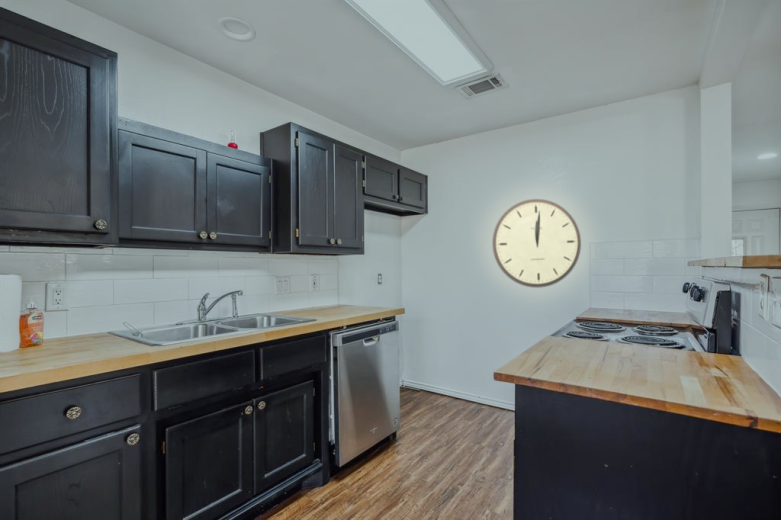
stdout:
12:01
